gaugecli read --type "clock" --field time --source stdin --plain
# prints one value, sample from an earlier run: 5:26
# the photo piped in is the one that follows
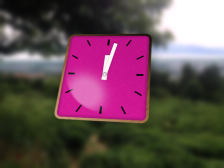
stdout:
12:02
